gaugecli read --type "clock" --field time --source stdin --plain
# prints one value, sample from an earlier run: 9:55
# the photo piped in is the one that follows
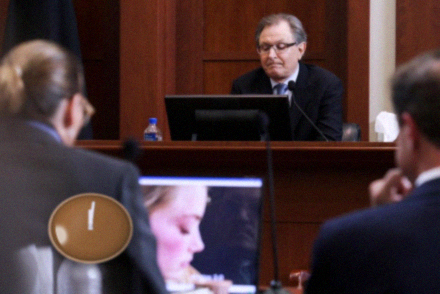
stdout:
12:01
